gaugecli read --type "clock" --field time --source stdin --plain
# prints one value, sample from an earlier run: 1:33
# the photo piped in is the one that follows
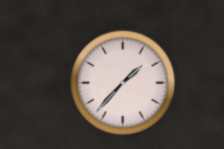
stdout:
1:37
